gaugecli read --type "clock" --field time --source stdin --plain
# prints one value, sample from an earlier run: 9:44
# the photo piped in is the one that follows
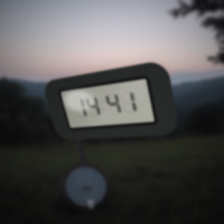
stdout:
14:41
